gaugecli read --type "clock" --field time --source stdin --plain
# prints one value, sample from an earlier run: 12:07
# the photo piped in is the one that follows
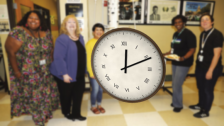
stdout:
12:11
